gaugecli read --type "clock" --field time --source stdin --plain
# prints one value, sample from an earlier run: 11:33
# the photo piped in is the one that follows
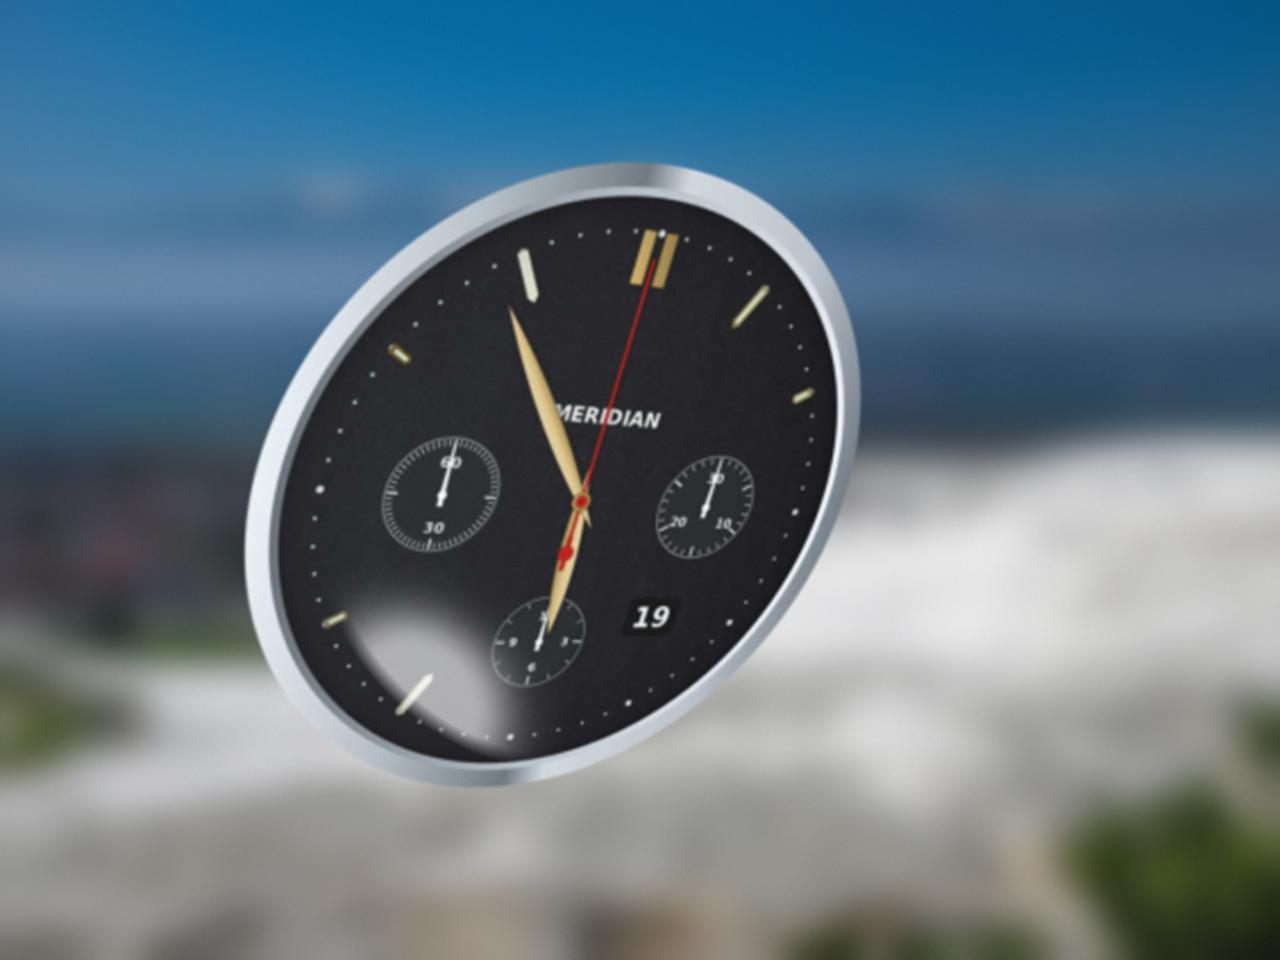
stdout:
5:54
